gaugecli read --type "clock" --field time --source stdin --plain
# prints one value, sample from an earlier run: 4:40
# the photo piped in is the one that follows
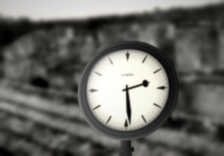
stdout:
2:29
